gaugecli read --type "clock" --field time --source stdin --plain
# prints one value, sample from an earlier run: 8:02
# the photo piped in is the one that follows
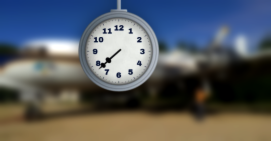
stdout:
7:38
